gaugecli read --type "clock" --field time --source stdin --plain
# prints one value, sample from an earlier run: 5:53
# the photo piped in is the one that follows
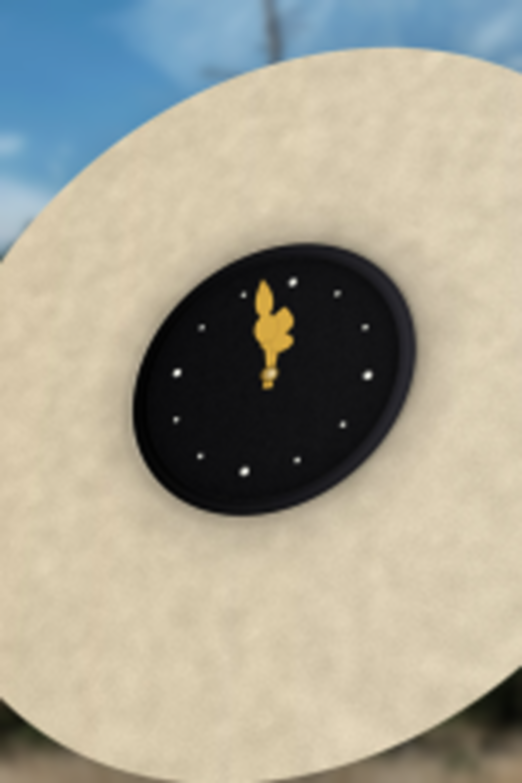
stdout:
11:57
